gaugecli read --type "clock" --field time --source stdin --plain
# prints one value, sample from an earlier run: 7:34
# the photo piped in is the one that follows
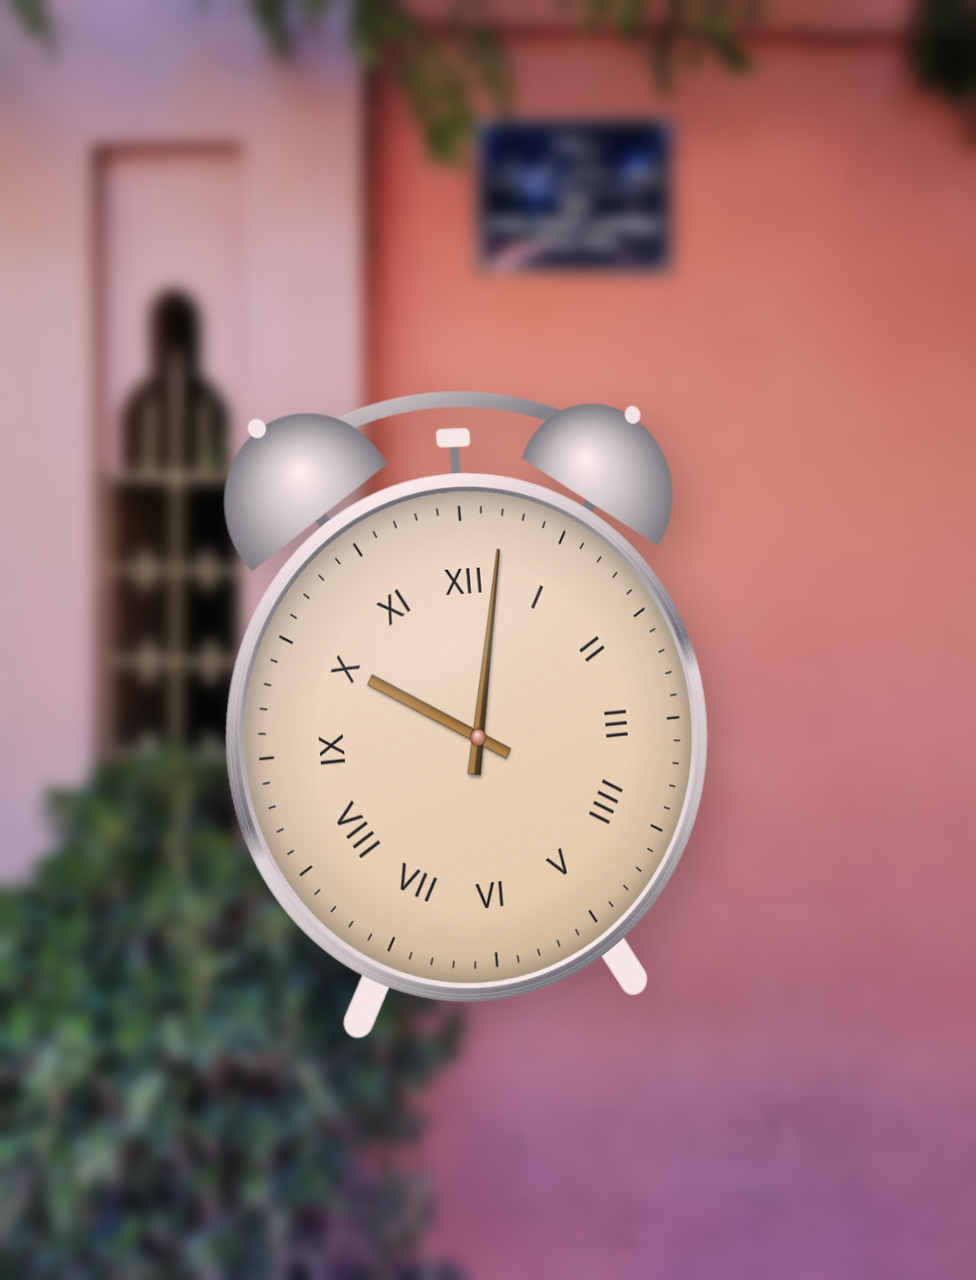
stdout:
10:02
